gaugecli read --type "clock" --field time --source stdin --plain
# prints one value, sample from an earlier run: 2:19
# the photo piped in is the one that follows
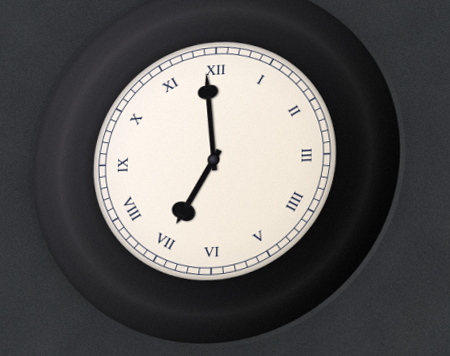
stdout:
6:59
